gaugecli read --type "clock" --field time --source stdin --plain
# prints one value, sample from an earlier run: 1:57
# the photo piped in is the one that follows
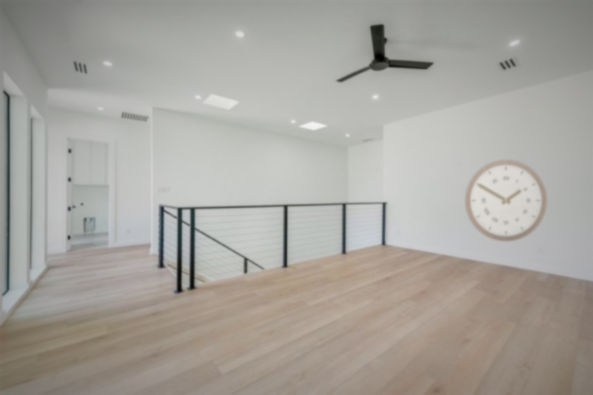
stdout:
1:50
